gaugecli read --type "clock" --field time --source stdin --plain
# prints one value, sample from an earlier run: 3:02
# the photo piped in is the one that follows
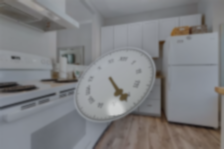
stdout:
4:21
